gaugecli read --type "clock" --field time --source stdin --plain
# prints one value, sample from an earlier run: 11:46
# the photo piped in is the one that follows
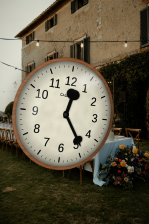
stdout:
12:24
